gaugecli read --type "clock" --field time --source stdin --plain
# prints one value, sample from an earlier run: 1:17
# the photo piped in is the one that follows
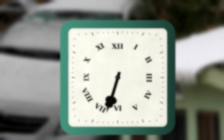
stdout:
6:33
